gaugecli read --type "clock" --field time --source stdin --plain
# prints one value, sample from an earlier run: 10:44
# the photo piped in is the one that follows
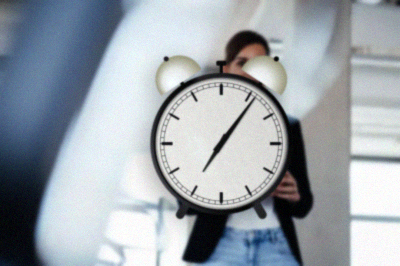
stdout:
7:06
